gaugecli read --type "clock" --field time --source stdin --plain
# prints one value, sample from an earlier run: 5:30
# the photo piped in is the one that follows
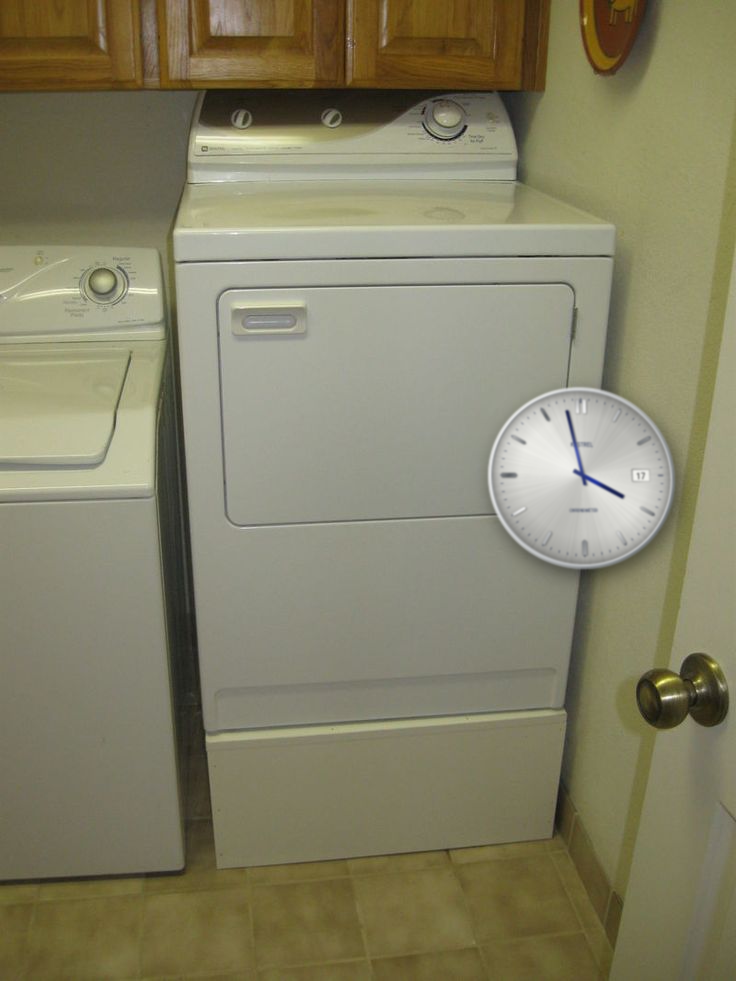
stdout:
3:58
